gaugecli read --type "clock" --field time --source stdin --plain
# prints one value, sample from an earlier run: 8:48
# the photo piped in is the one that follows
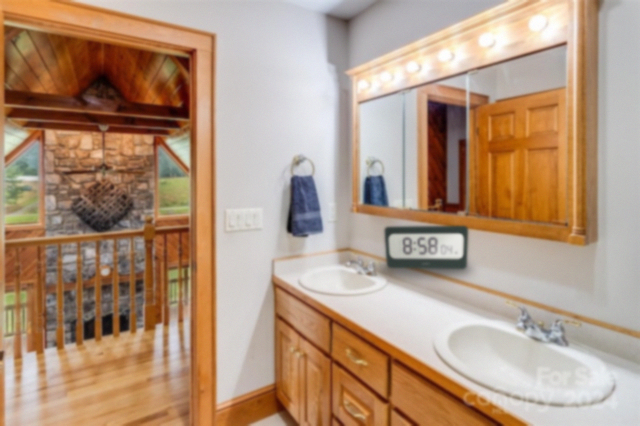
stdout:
8:58
